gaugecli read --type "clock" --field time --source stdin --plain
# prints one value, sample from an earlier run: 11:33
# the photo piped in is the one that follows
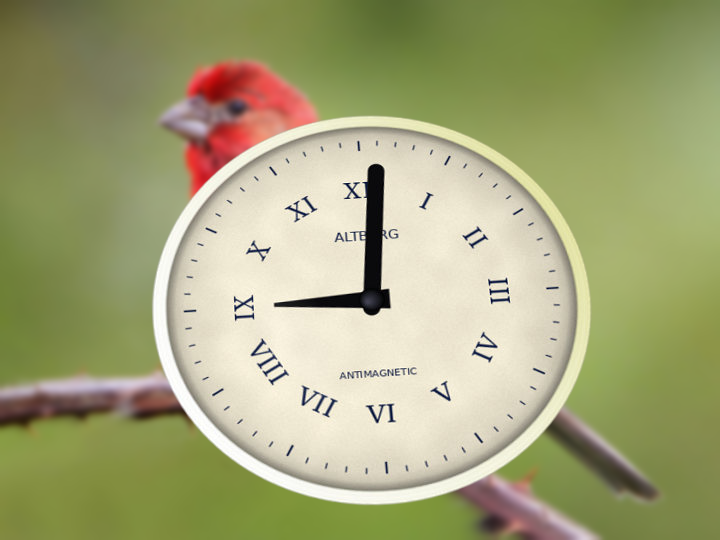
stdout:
9:01
